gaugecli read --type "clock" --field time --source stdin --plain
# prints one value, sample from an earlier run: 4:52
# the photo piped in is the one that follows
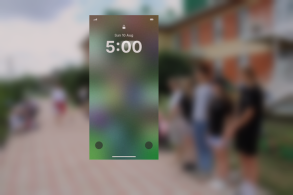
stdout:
5:00
